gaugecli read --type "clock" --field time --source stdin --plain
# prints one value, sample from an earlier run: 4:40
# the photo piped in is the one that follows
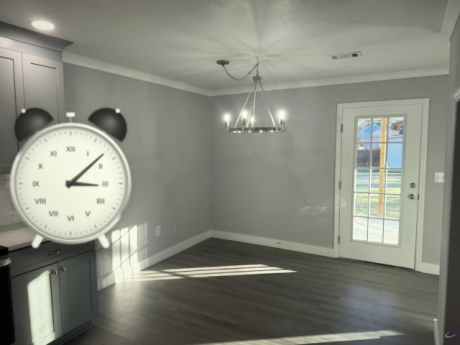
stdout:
3:08
